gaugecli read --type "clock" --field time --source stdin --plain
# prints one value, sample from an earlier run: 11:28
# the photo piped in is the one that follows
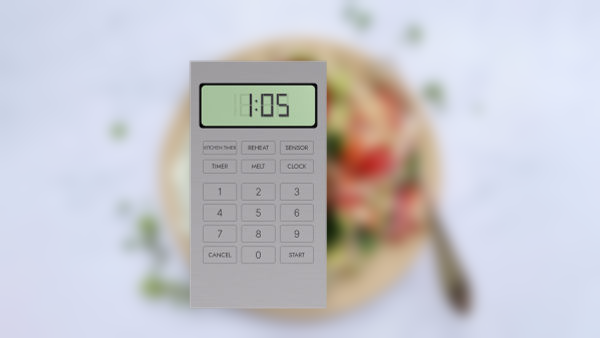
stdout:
1:05
